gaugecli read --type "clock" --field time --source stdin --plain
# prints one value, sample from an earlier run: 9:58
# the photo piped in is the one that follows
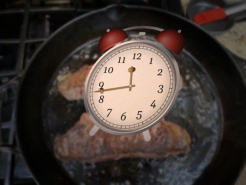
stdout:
11:43
